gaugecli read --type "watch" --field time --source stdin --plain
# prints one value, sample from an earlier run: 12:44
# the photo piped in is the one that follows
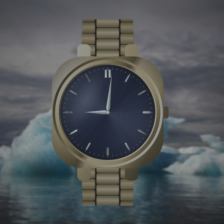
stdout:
9:01
